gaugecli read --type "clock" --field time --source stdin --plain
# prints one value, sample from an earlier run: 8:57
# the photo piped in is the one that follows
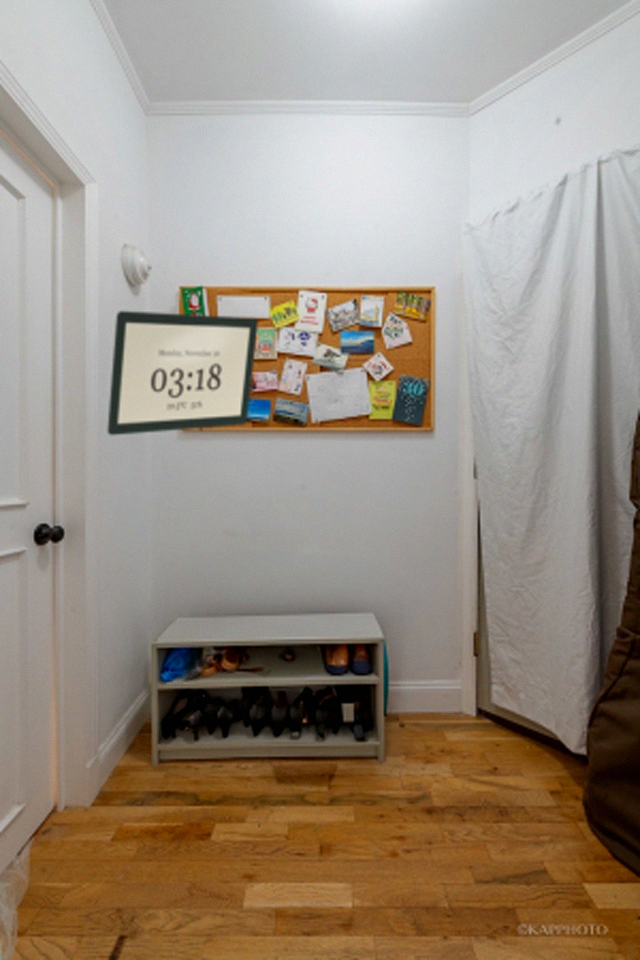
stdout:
3:18
